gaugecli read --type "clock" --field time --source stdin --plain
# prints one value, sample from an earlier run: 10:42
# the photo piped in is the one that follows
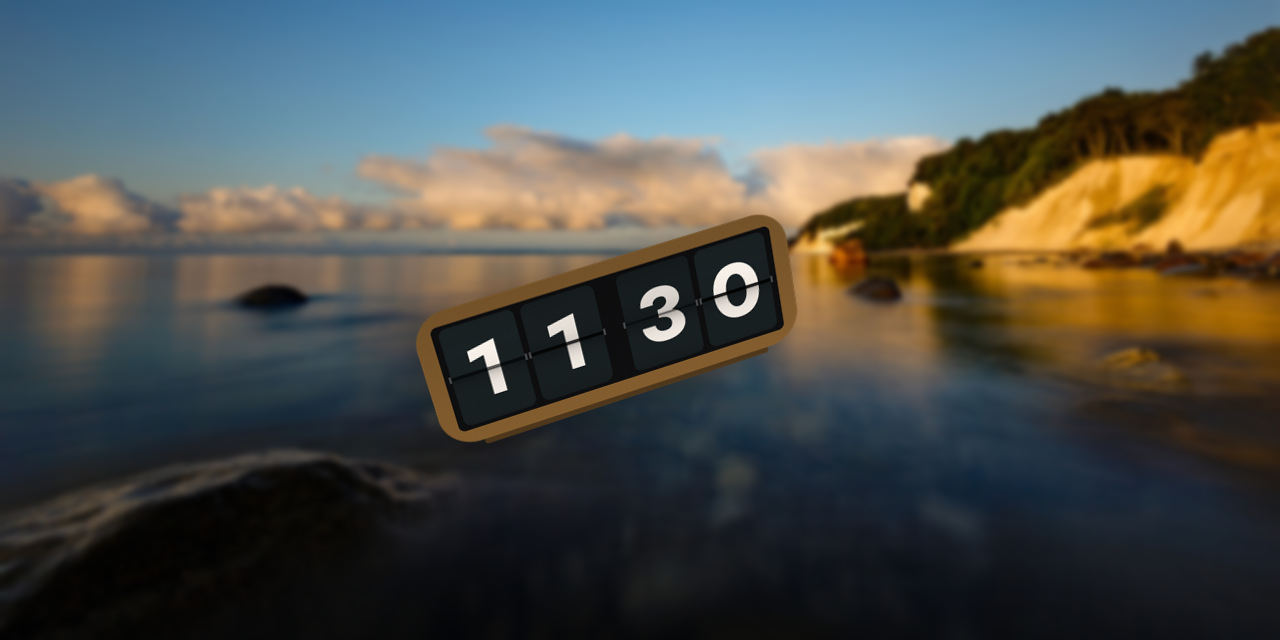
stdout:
11:30
